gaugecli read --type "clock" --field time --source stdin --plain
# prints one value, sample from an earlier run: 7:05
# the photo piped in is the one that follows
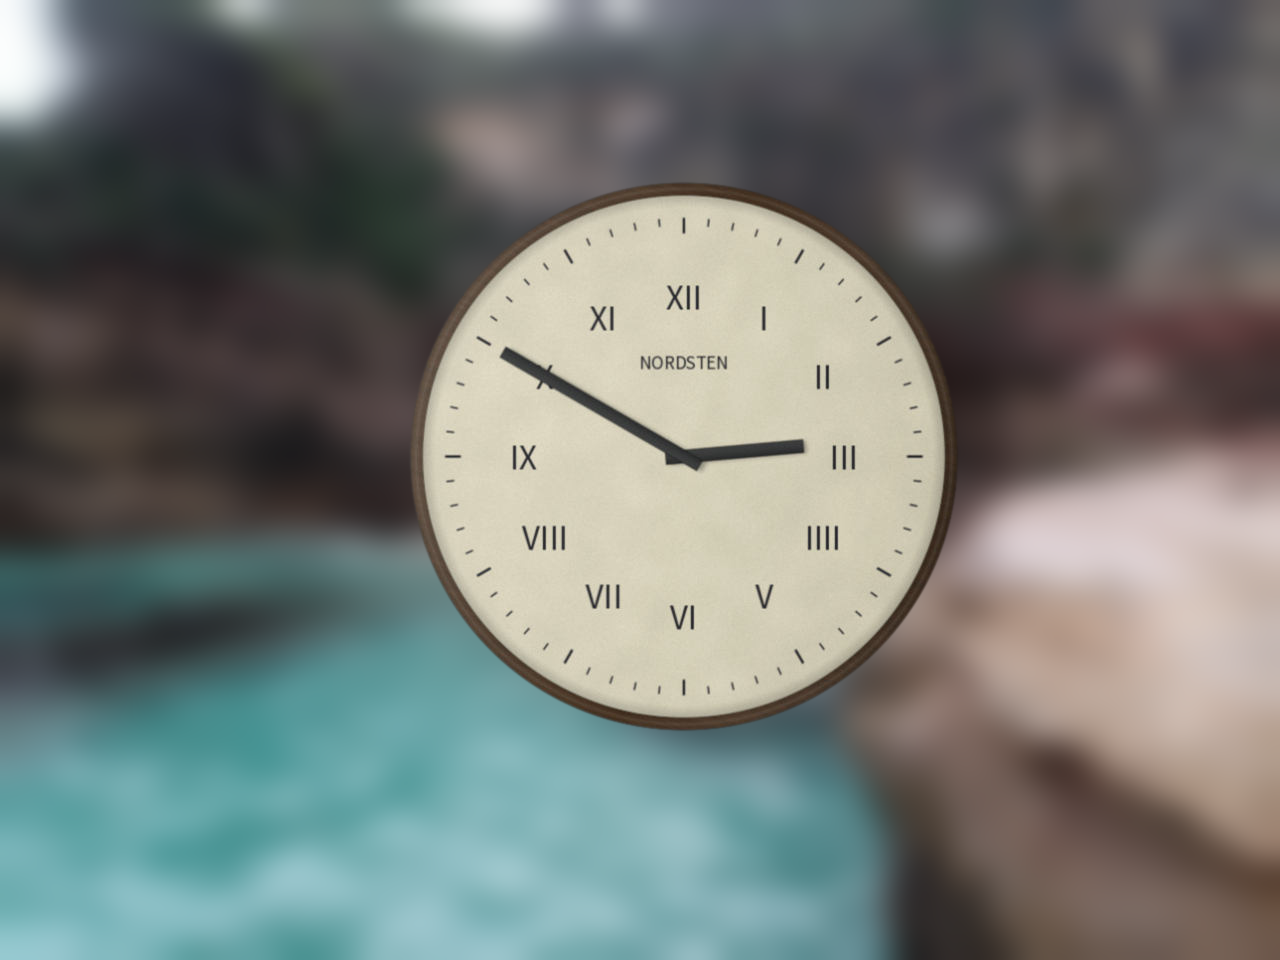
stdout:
2:50
